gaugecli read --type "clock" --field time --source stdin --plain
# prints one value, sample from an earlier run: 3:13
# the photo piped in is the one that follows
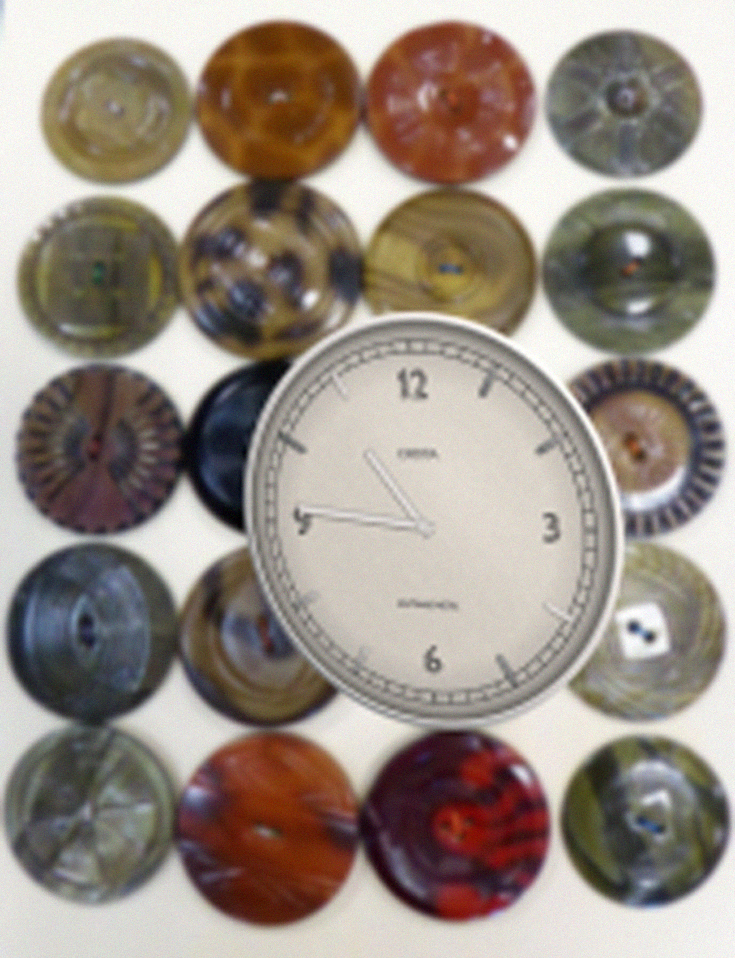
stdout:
10:46
